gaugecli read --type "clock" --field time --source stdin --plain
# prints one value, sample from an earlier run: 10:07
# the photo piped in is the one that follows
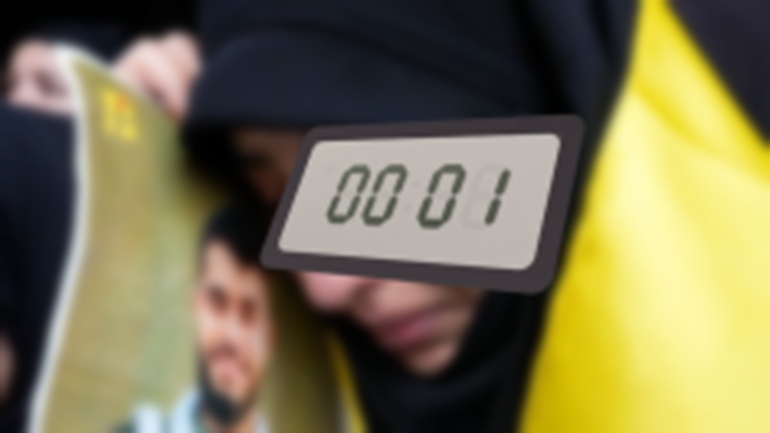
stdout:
0:01
